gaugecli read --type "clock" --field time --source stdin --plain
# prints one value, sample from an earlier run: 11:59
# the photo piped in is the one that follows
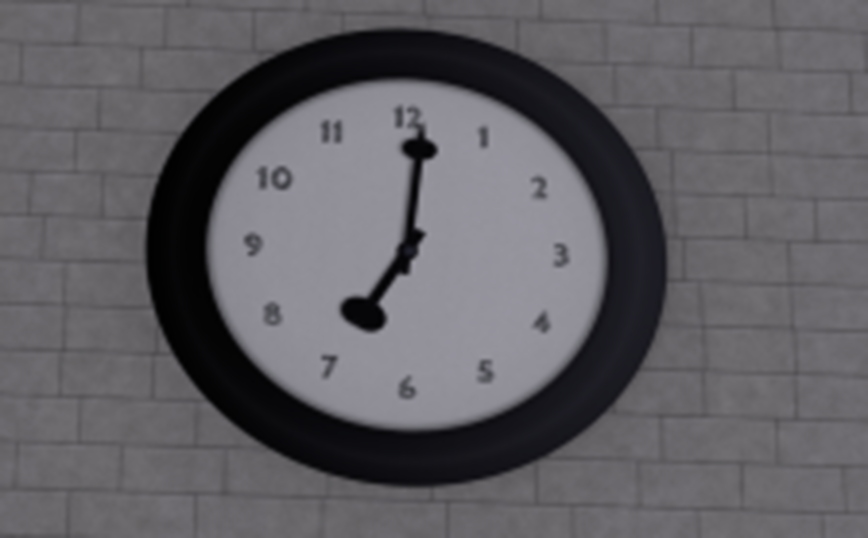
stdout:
7:01
